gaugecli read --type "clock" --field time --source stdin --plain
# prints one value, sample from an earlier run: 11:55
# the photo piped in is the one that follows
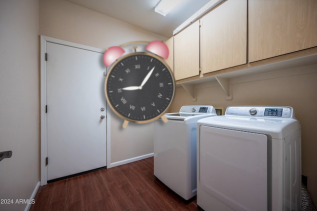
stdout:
9:07
